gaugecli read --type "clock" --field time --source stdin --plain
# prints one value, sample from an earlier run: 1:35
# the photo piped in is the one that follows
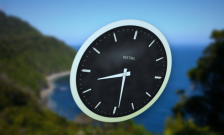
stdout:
8:29
